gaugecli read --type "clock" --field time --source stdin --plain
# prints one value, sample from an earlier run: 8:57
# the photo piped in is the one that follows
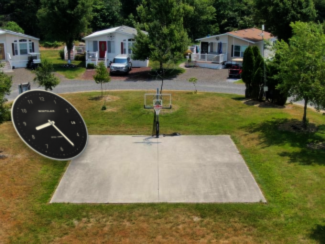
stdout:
8:25
